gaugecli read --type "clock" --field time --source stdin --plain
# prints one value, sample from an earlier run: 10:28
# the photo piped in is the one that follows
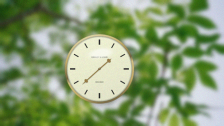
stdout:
1:38
